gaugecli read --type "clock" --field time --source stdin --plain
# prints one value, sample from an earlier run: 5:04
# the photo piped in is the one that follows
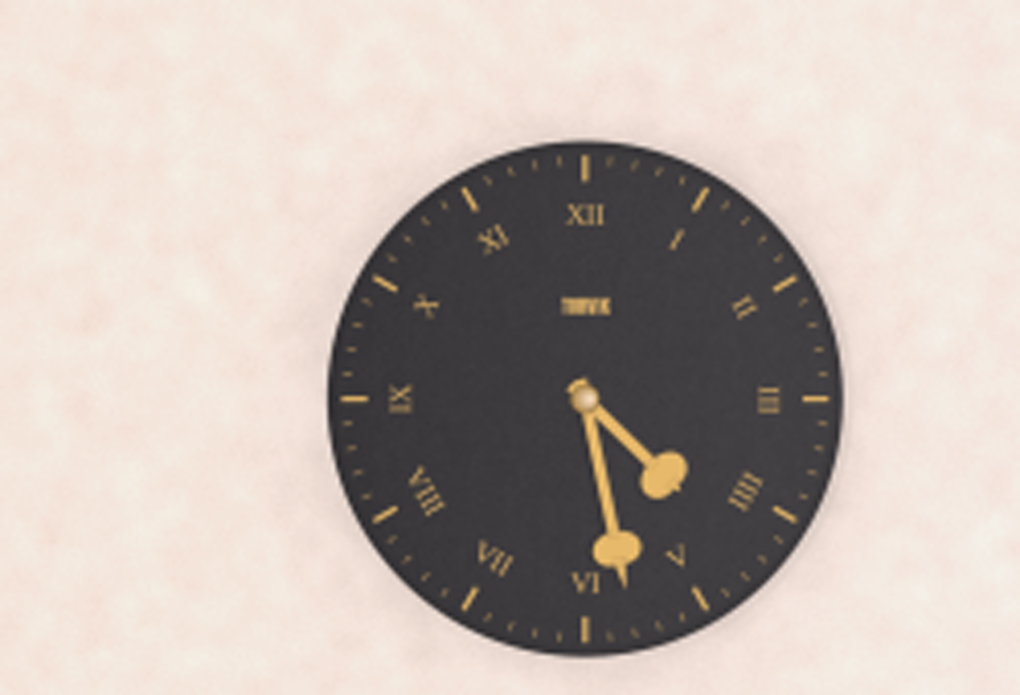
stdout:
4:28
